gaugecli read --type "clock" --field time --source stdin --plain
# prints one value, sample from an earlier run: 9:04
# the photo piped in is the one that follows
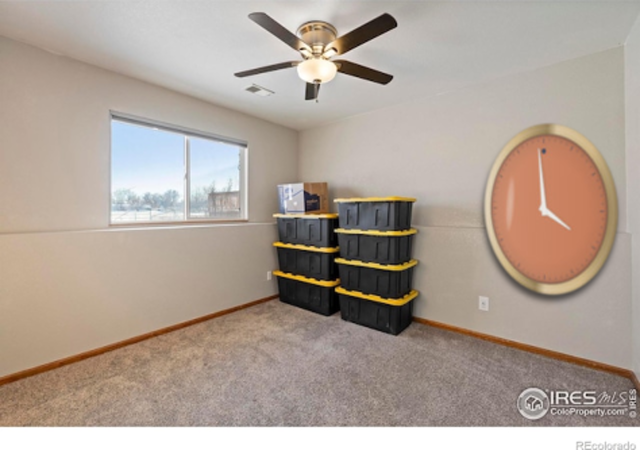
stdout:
3:59
